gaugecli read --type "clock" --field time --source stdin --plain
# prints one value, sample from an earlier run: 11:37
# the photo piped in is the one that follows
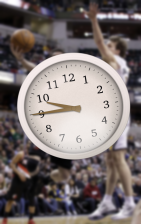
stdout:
9:45
